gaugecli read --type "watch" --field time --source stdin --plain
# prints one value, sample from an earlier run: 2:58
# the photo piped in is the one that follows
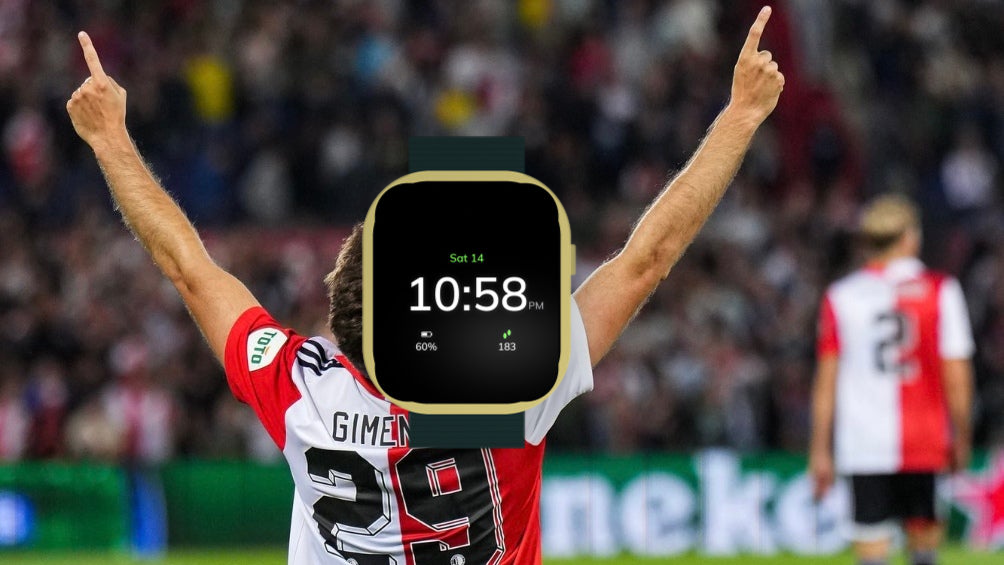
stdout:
10:58
